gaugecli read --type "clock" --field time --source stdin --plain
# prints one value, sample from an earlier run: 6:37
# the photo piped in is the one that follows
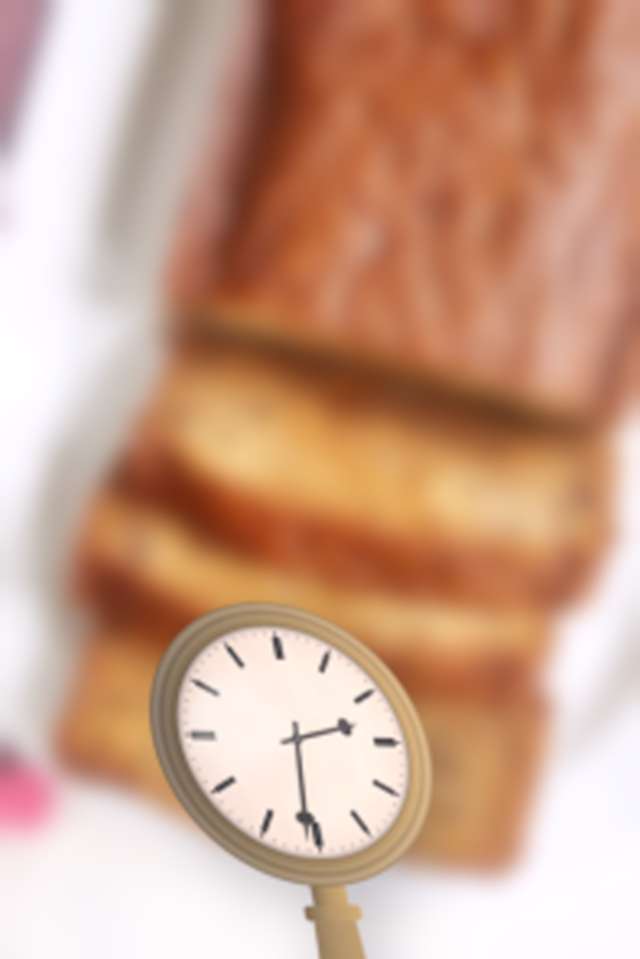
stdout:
2:31
